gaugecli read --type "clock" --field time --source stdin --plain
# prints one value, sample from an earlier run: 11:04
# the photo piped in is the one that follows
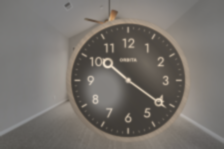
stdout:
10:21
